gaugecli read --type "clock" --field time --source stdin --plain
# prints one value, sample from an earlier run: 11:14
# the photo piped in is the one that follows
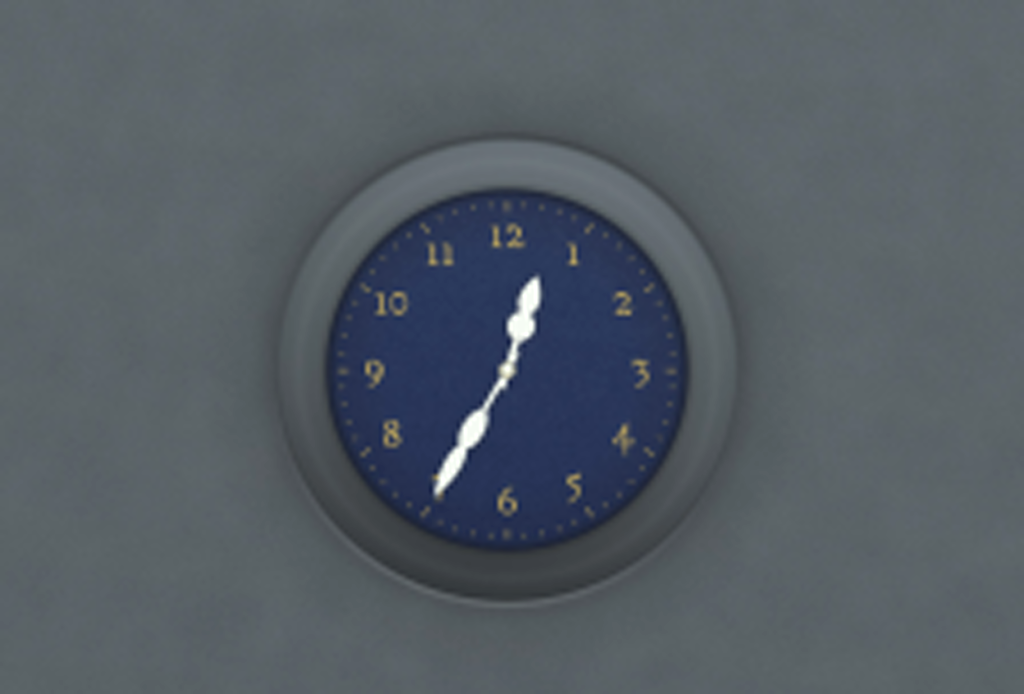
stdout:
12:35
